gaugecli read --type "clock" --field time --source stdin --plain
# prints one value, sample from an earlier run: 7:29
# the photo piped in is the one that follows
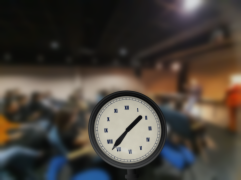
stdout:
1:37
